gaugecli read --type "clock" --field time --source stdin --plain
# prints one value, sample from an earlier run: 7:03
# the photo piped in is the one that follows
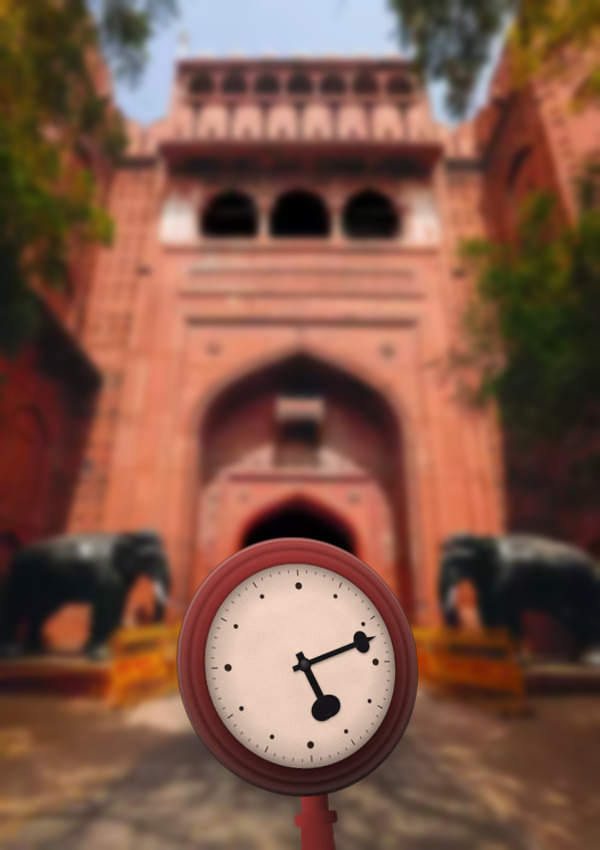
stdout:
5:12
